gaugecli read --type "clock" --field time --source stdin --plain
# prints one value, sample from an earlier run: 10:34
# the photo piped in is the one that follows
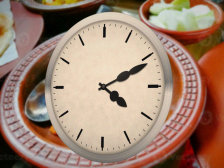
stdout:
4:11
